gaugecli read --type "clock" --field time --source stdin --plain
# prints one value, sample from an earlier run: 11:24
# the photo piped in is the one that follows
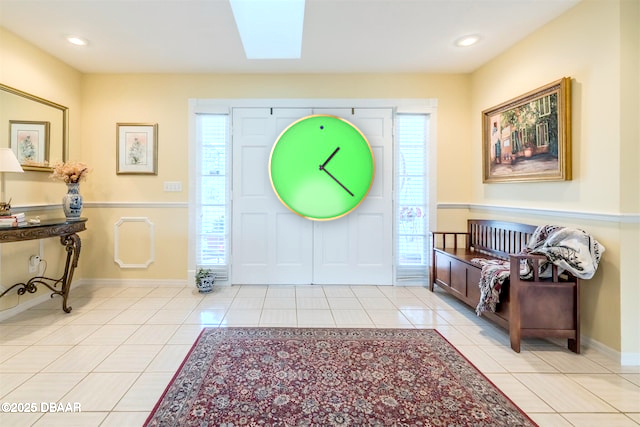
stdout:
1:22
